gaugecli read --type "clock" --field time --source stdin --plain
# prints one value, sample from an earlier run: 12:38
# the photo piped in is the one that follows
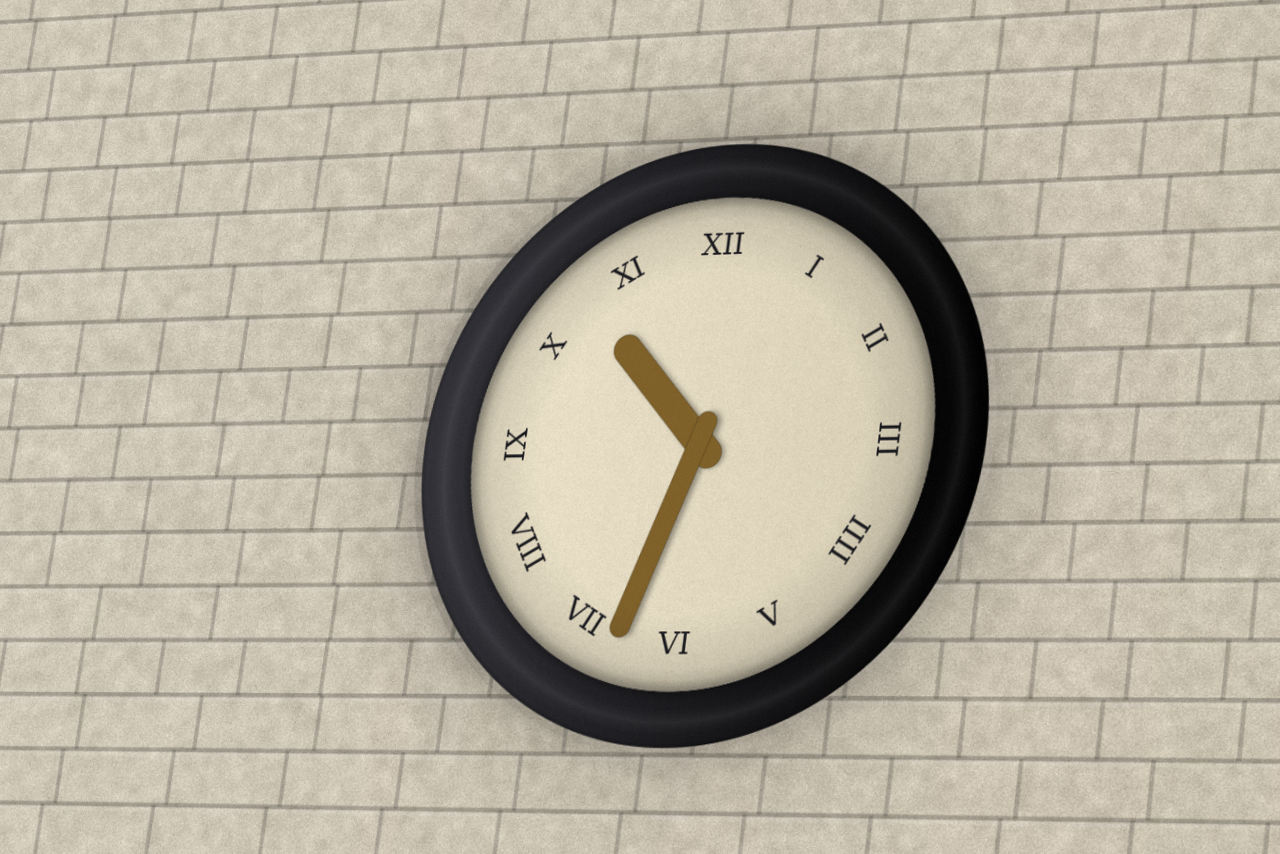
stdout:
10:33
